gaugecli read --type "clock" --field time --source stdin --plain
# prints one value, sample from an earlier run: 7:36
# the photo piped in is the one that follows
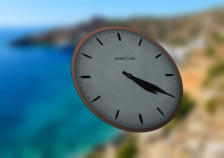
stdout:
4:20
